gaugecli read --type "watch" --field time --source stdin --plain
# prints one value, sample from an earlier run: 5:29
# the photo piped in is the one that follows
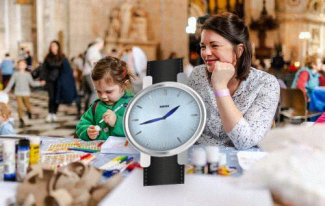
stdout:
1:43
